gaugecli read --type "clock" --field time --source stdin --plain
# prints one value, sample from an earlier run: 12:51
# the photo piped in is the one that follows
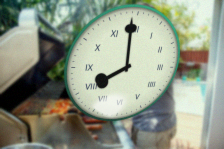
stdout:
7:59
